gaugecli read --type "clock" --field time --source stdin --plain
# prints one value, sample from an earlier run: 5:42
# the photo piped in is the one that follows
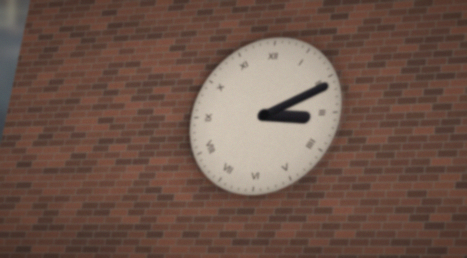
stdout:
3:11
